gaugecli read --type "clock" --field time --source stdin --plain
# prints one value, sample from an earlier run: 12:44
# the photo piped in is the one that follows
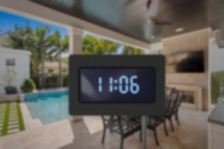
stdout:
11:06
